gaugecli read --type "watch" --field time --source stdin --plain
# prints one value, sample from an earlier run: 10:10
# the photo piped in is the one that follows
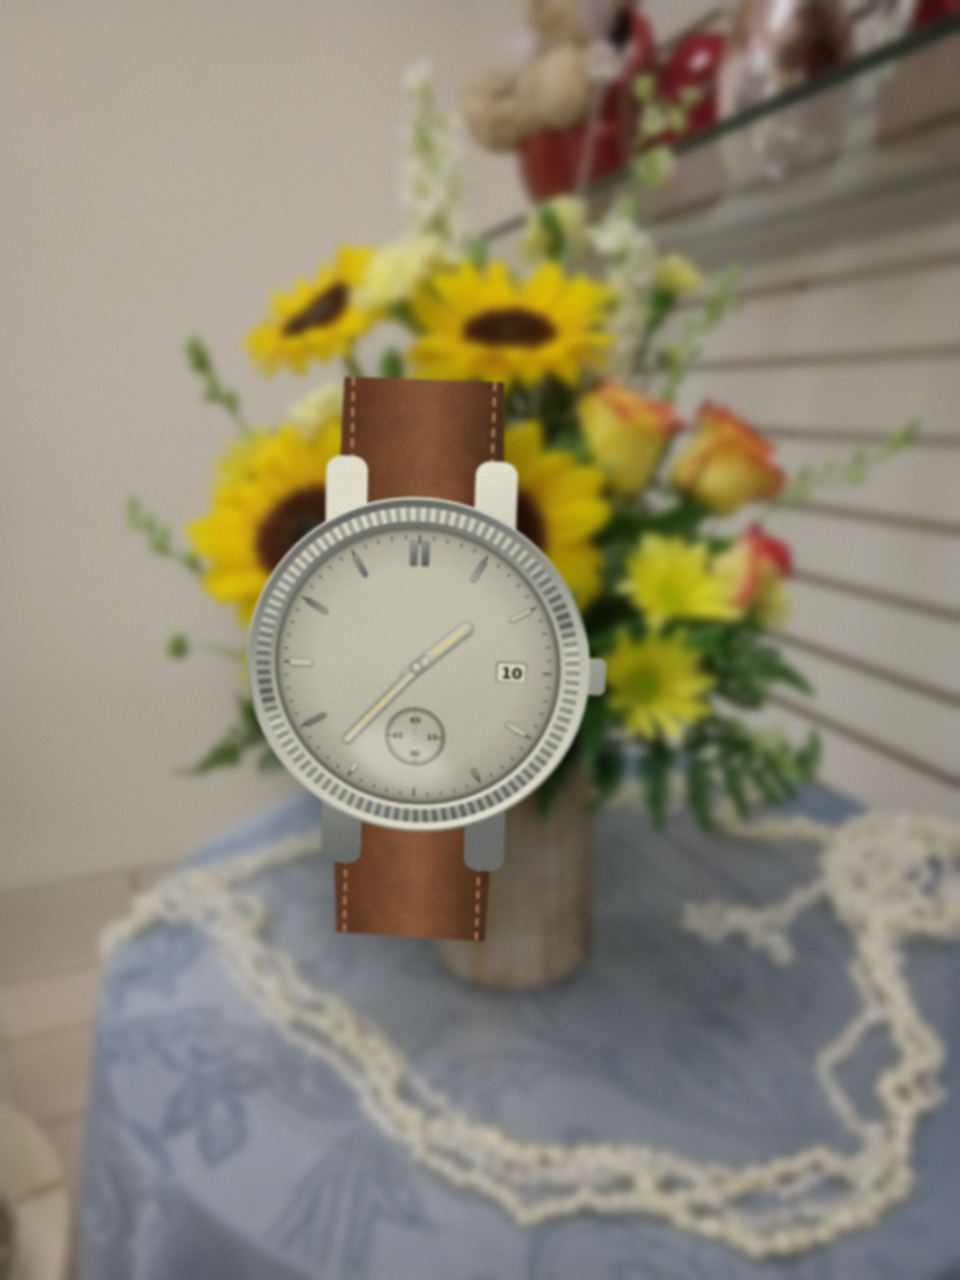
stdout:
1:37
